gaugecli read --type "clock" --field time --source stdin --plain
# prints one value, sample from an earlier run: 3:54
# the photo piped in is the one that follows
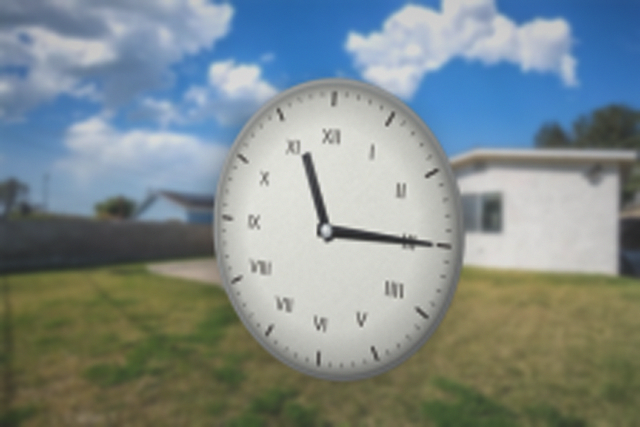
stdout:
11:15
